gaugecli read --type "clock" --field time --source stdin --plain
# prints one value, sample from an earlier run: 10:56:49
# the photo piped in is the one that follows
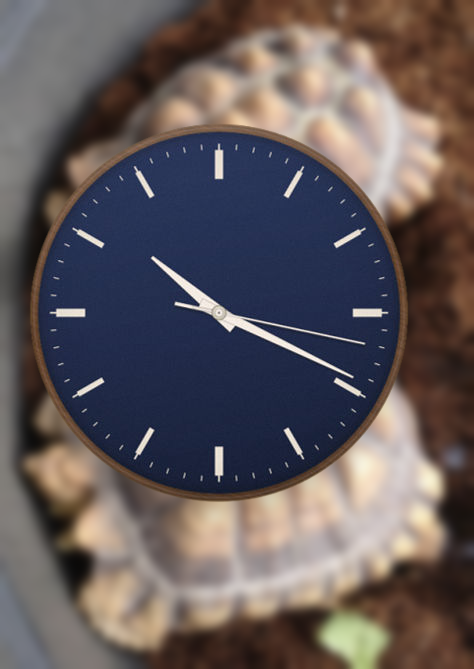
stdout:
10:19:17
